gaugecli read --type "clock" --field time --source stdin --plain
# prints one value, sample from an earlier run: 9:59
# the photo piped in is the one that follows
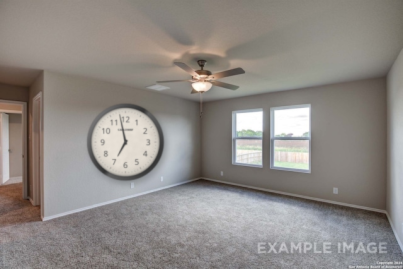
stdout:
6:58
